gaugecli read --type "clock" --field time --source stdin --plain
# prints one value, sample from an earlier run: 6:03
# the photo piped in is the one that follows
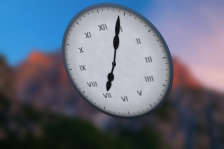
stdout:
7:04
